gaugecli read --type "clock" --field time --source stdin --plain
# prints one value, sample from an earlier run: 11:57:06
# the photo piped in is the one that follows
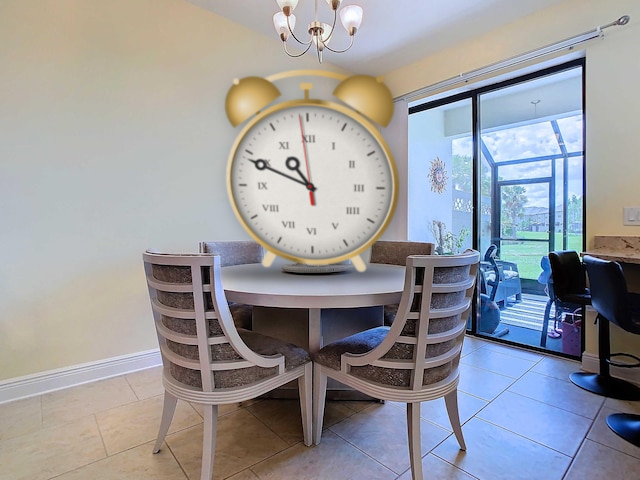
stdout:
10:48:59
